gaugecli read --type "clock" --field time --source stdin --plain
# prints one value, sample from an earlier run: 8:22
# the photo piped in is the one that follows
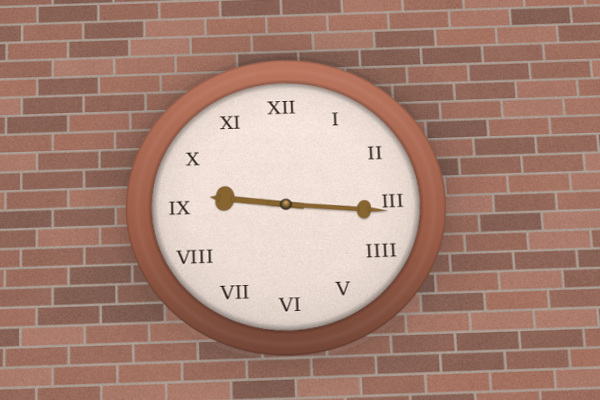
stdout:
9:16
